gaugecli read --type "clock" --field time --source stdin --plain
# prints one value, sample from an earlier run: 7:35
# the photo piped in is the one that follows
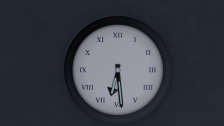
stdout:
6:29
